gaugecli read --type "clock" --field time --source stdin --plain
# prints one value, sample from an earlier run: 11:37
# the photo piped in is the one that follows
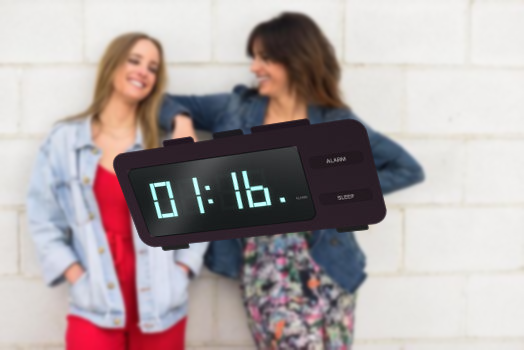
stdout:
1:16
